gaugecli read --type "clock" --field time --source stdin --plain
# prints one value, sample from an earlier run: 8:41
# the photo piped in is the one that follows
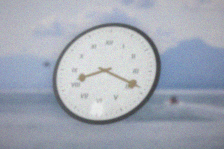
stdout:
8:19
